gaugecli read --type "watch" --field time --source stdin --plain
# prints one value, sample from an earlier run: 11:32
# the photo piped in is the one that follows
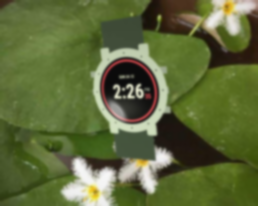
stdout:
2:26
